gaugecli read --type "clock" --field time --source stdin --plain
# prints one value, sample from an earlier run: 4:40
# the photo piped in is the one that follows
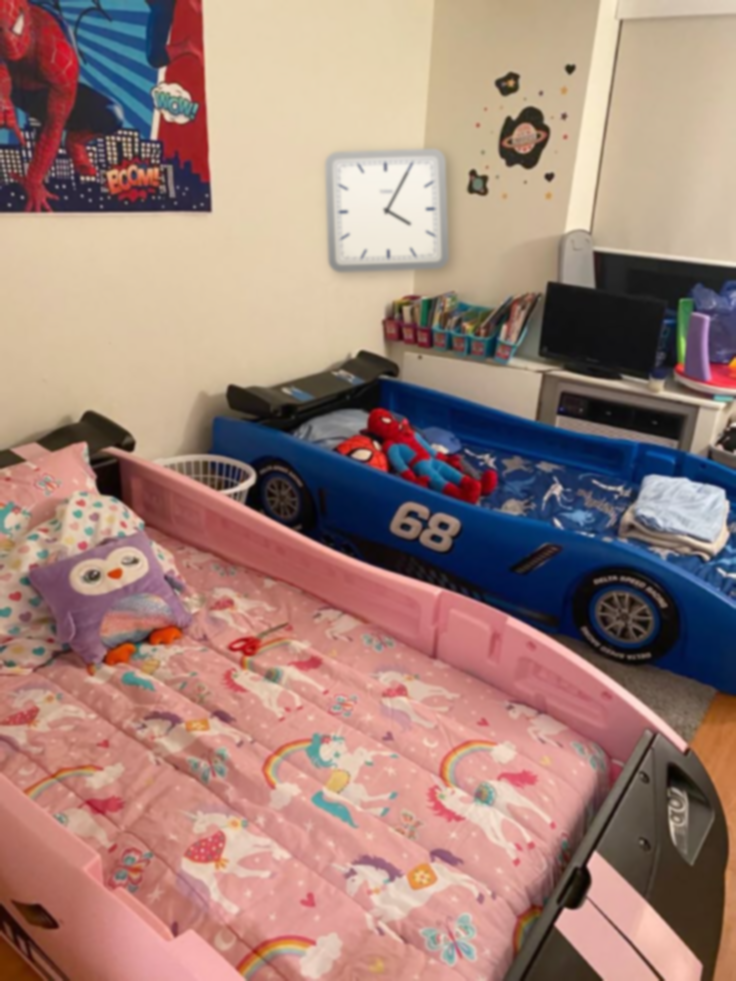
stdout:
4:05
